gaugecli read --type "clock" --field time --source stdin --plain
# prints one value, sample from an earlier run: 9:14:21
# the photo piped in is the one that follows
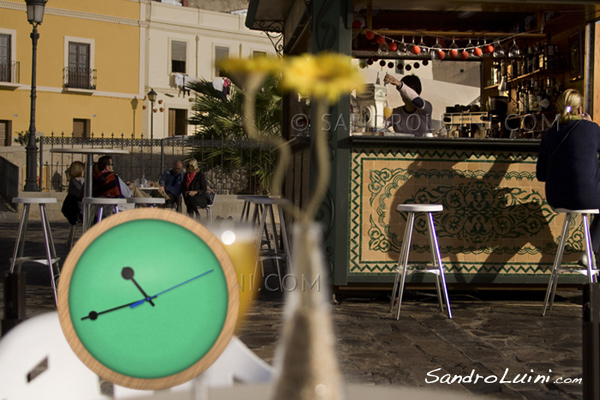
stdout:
10:42:11
